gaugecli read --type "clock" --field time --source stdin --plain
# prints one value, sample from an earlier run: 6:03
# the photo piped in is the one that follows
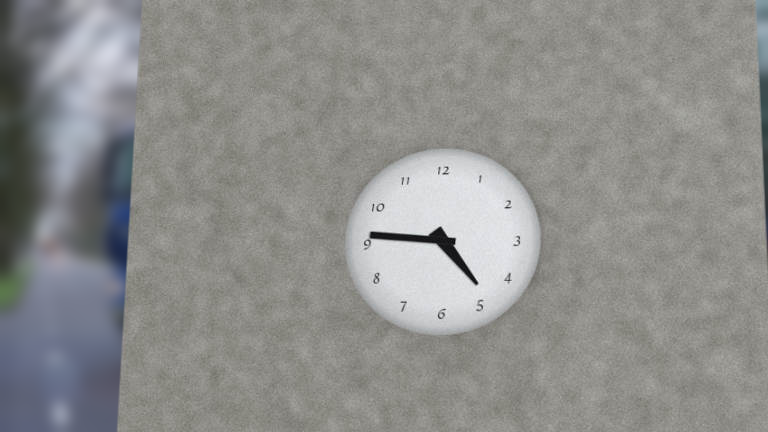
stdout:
4:46
